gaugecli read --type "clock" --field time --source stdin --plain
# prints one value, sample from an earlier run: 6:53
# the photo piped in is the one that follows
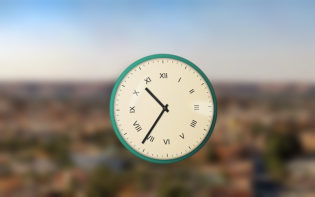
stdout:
10:36
